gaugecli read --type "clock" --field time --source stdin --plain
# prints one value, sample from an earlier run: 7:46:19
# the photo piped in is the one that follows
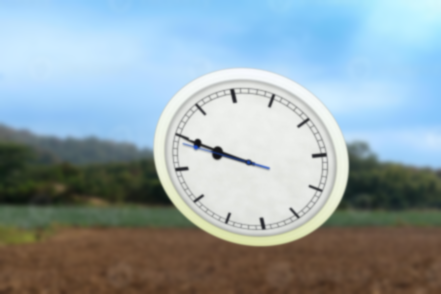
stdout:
9:49:49
